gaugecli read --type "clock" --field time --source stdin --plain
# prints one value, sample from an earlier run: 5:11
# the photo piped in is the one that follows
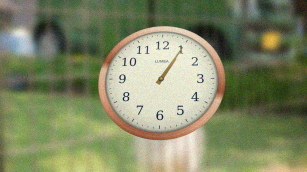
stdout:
1:05
